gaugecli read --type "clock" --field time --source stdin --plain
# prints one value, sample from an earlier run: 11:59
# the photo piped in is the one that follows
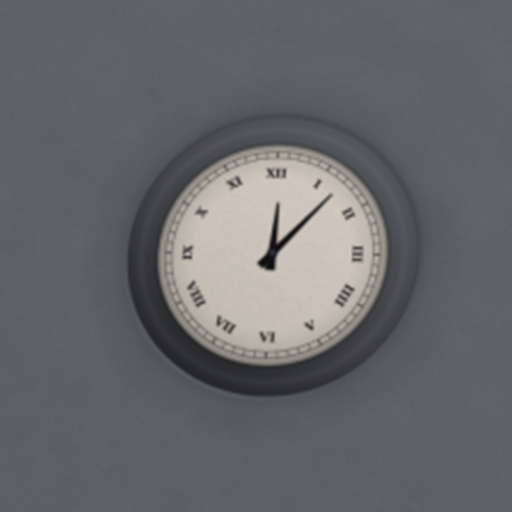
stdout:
12:07
